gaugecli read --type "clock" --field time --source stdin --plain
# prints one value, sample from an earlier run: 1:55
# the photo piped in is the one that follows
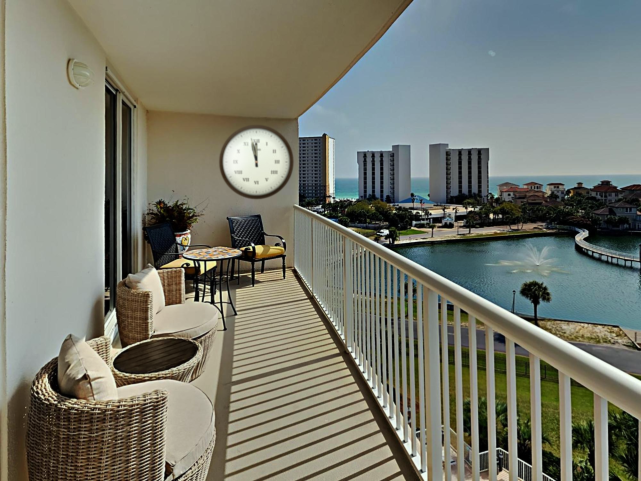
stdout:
11:58
